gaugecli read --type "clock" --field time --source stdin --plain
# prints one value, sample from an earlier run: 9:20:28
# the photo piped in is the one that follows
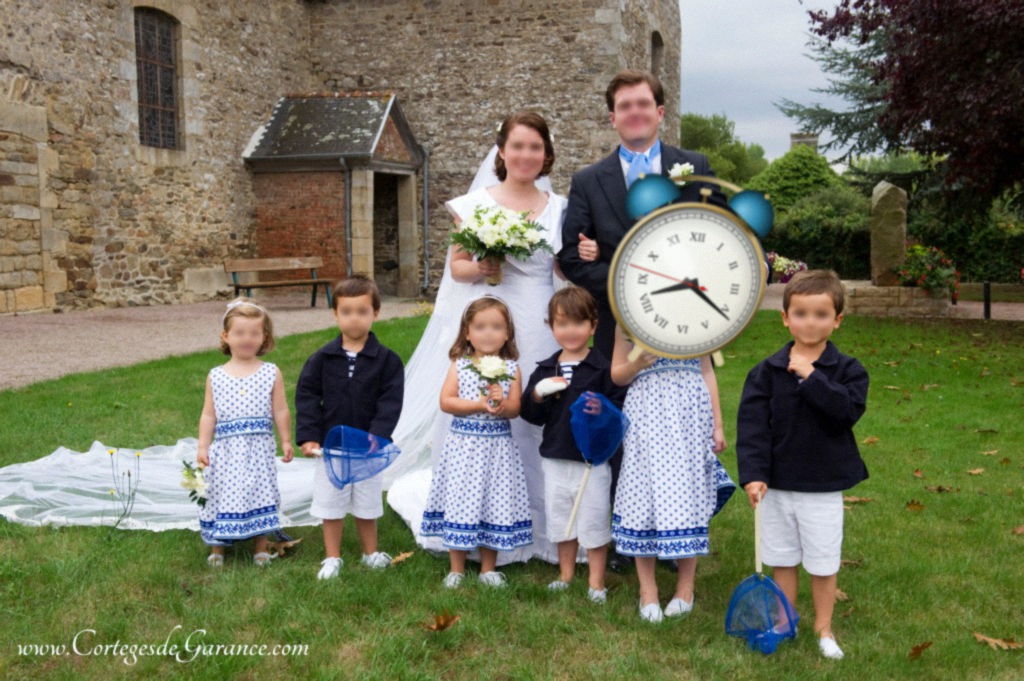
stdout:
8:20:47
